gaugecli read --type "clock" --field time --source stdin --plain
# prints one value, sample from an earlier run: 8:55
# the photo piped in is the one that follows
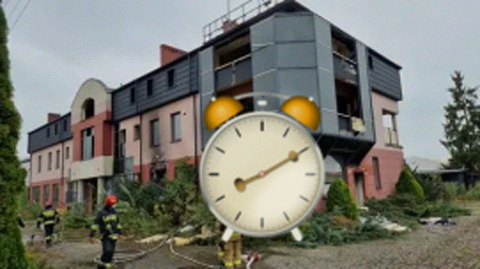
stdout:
8:10
